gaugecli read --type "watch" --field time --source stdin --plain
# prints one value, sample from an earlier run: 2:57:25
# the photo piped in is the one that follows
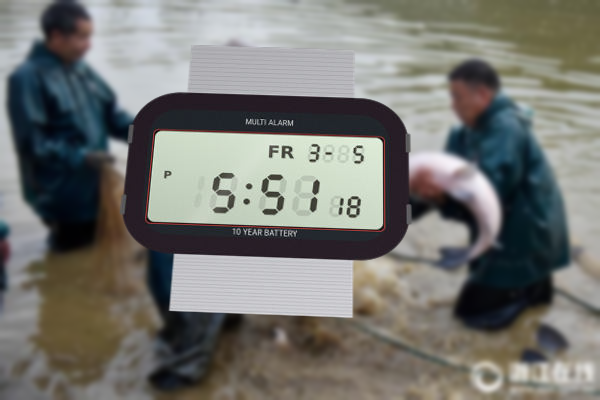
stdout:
5:51:18
